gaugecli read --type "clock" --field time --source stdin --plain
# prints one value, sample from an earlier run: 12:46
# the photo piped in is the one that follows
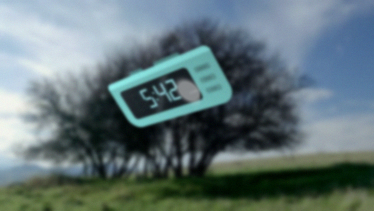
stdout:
5:42
